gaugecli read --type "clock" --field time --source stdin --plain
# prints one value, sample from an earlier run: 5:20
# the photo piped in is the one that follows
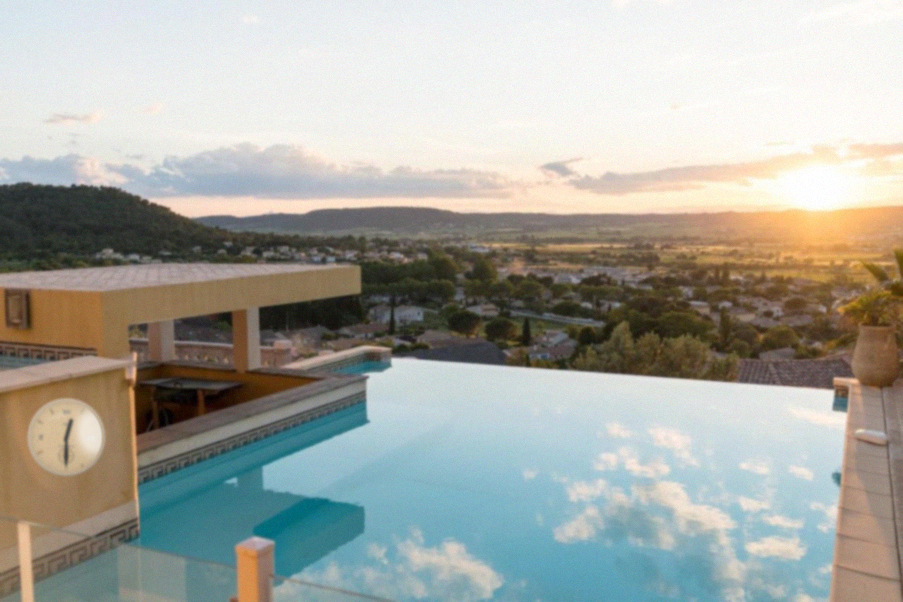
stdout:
12:30
